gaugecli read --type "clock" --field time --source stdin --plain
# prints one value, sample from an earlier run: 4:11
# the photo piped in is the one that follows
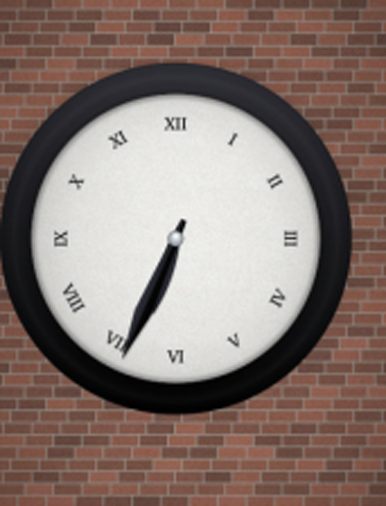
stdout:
6:34
